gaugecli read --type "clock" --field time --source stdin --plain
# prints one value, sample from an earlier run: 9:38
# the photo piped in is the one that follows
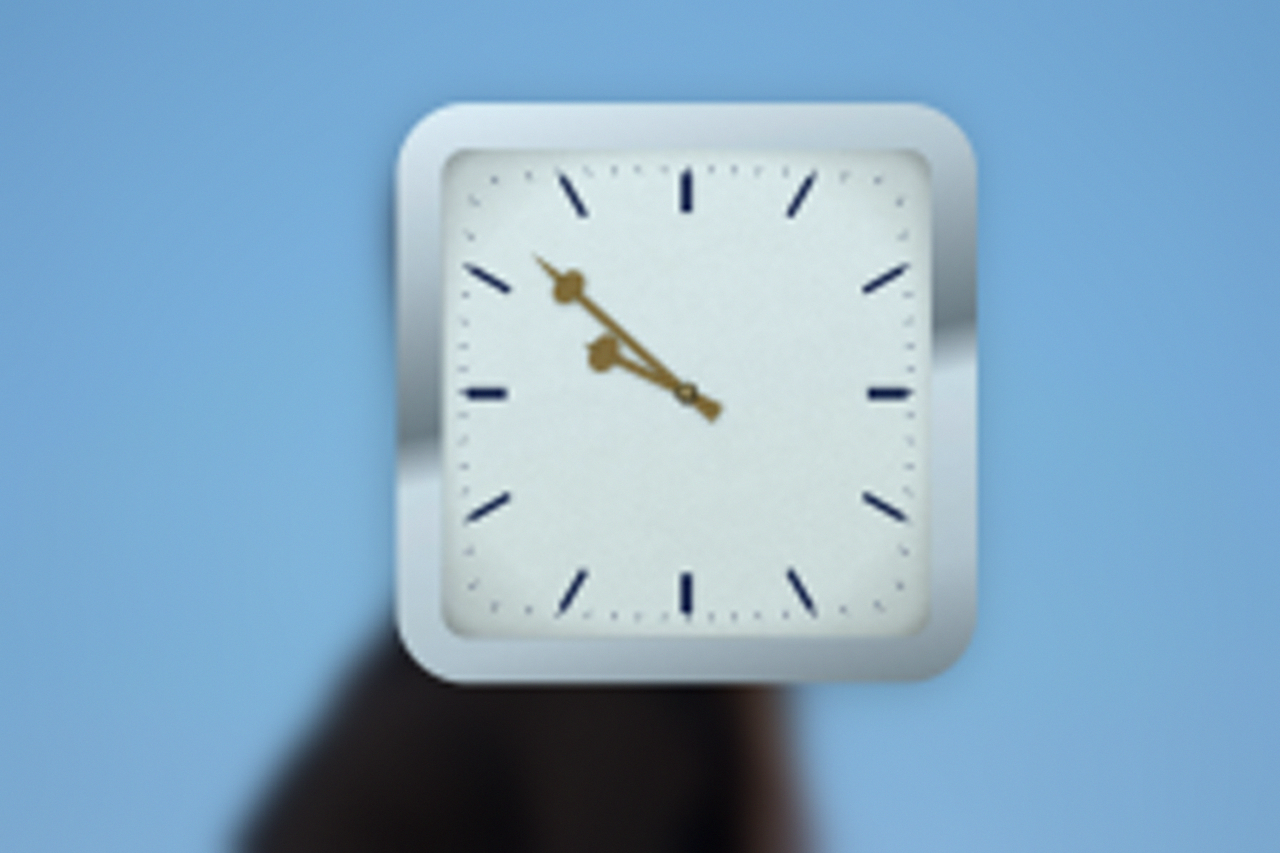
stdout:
9:52
